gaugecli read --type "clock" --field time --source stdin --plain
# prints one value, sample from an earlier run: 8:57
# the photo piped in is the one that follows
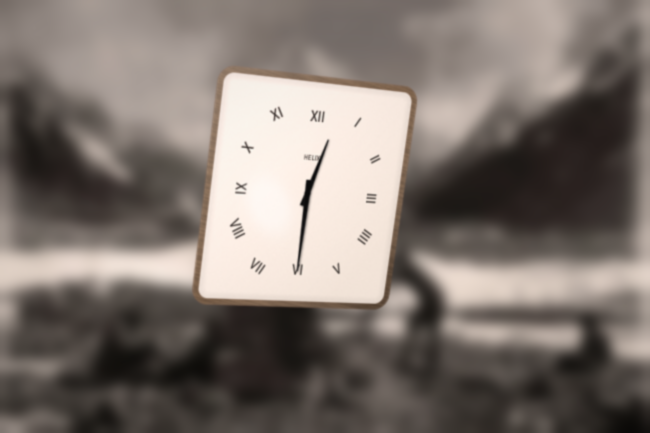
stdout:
12:30
